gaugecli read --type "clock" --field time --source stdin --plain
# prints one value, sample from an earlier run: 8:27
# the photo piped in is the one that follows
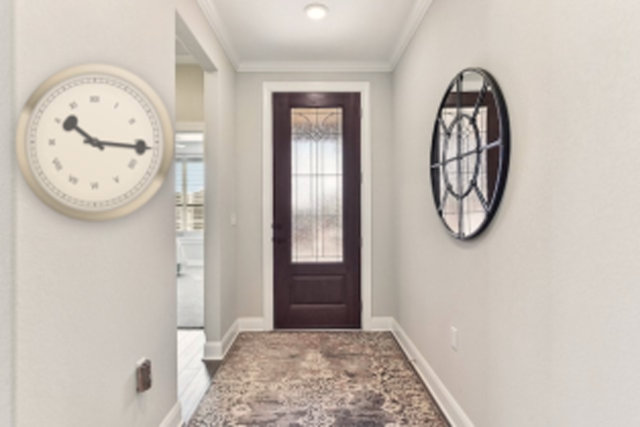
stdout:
10:16
